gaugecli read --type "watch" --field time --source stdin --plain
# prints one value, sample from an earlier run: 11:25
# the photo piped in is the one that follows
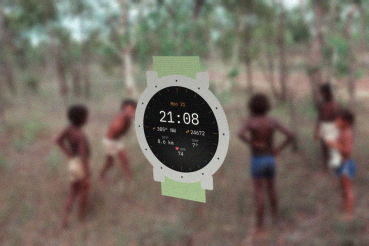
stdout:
21:08
